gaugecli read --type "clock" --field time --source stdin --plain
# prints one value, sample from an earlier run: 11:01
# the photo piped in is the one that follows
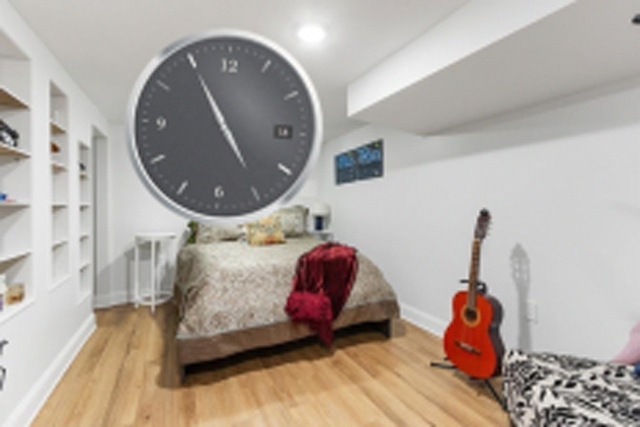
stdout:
4:55
